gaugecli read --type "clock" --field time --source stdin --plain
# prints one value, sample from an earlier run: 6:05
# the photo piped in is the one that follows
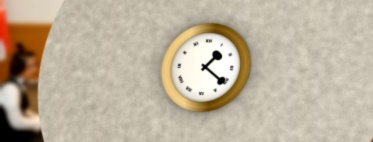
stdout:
1:21
